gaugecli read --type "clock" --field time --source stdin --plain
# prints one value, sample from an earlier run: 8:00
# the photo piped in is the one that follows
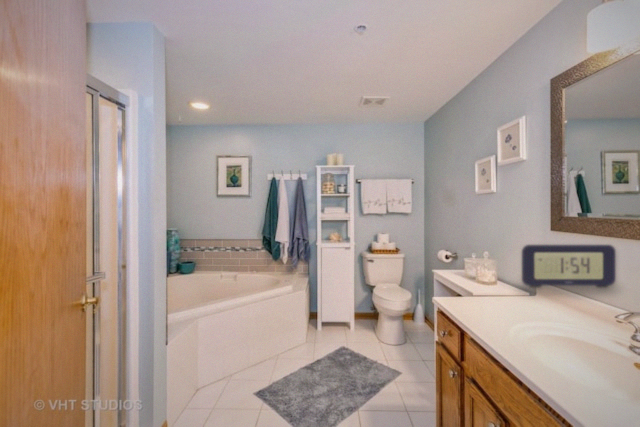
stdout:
1:54
